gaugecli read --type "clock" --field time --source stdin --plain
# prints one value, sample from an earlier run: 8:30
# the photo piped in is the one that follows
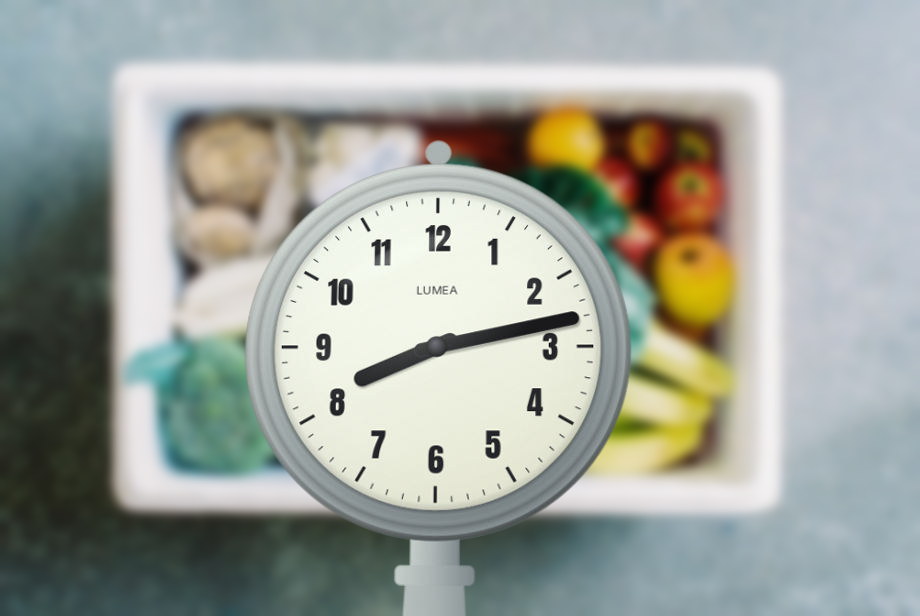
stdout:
8:13
